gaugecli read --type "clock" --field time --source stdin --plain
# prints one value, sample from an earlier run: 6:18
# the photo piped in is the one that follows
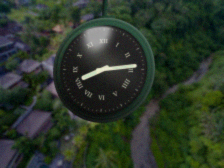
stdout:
8:14
